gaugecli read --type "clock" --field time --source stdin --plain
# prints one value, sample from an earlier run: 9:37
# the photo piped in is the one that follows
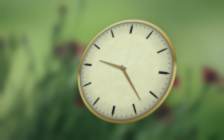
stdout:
9:23
